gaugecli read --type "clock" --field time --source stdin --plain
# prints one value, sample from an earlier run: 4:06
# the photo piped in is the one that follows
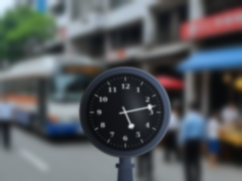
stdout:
5:13
